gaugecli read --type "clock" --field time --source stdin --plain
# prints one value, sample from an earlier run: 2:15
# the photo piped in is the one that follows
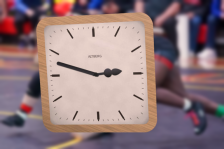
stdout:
2:48
